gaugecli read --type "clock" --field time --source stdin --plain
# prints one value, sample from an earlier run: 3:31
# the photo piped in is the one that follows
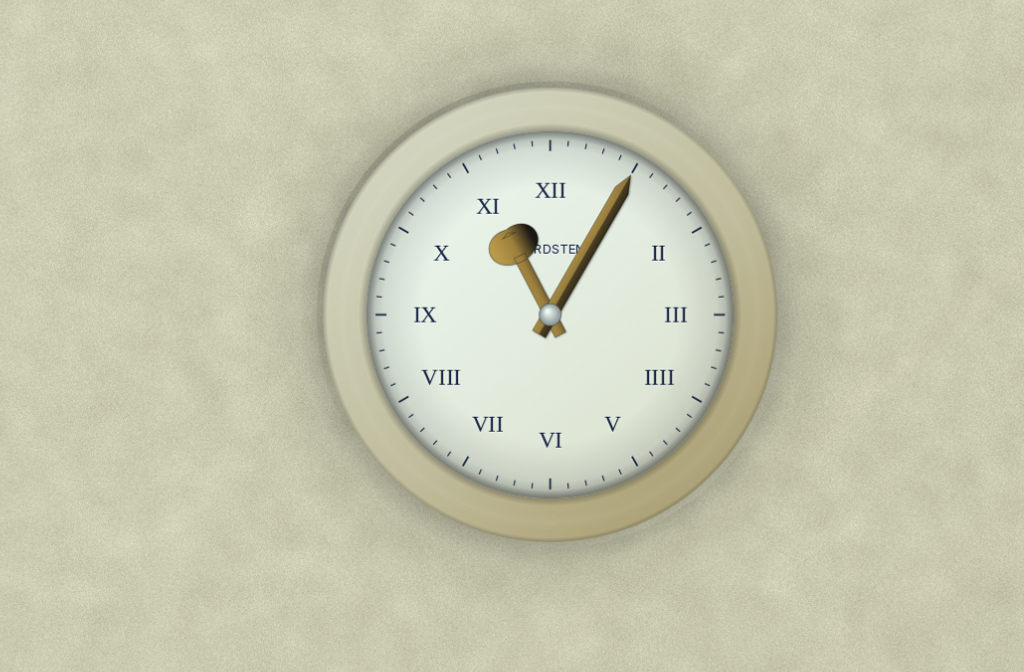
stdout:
11:05
